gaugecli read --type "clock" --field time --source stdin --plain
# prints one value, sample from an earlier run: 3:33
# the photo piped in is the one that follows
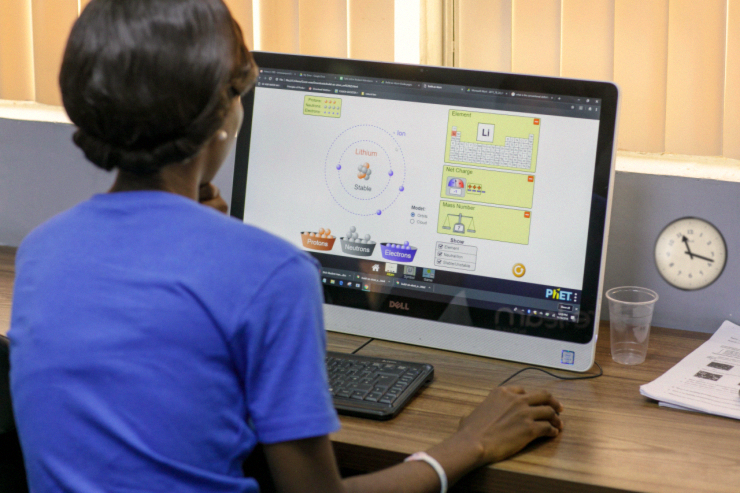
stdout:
11:18
